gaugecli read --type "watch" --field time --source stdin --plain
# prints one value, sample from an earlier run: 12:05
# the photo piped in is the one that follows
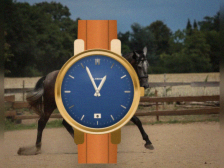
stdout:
12:56
